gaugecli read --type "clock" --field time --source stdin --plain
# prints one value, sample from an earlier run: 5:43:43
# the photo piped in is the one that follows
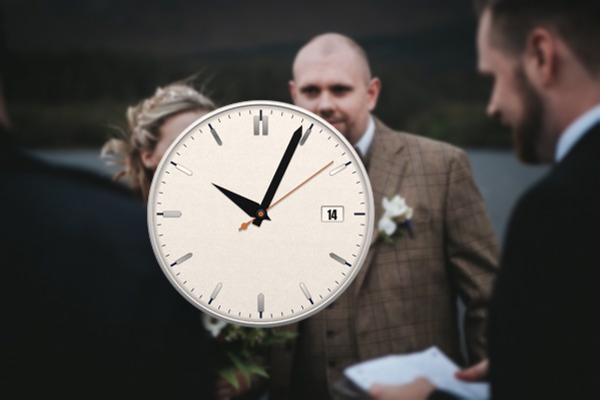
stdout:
10:04:09
